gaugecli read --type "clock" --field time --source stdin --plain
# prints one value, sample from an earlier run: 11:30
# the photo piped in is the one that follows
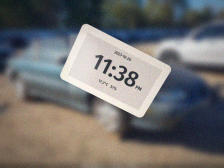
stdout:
11:38
